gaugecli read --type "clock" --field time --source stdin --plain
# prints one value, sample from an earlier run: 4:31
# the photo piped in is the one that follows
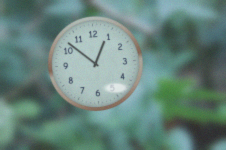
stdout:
12:52
